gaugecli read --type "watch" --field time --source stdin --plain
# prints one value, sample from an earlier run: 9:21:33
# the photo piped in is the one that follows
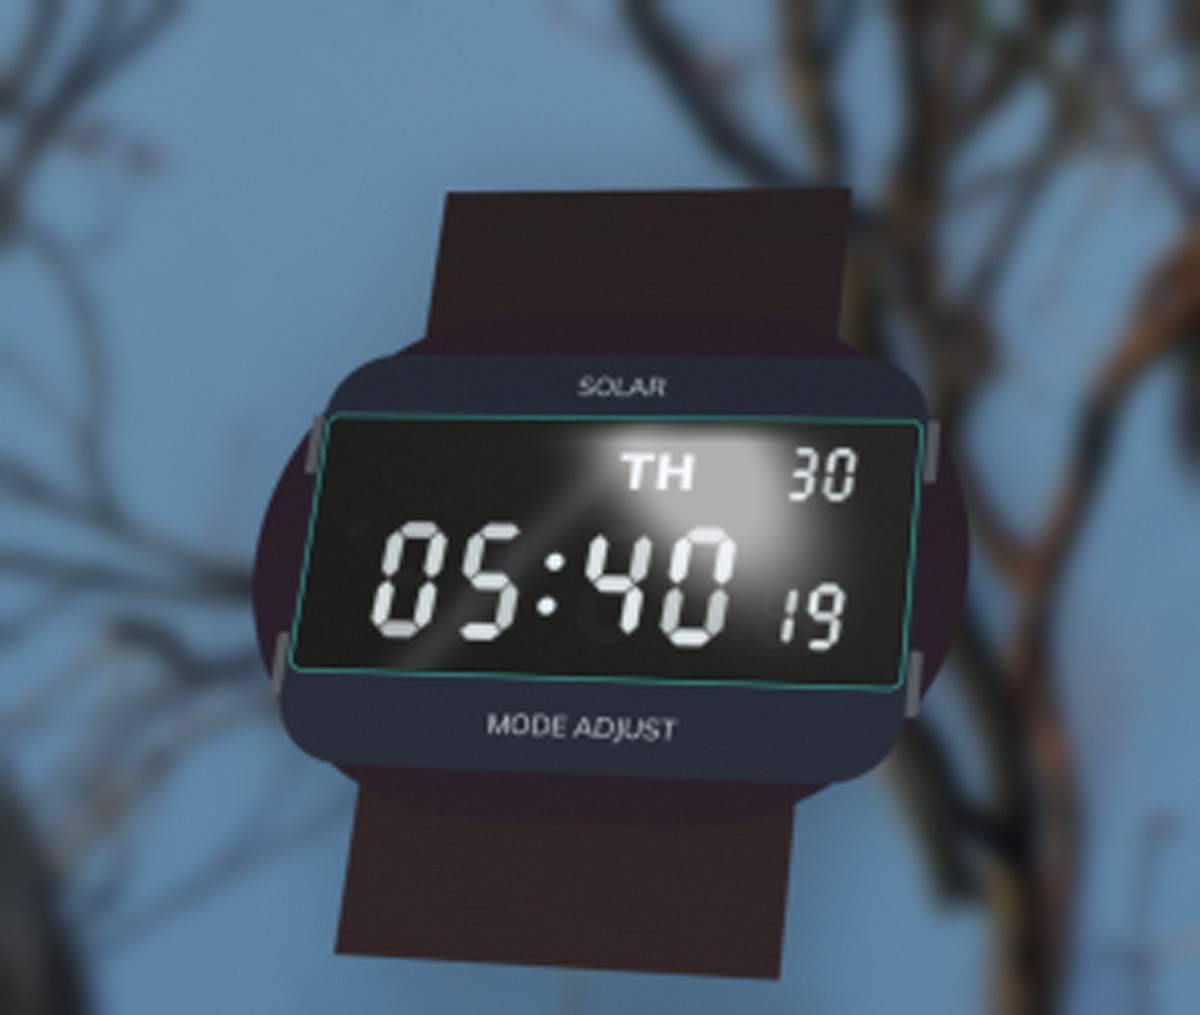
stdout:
5:40:19
